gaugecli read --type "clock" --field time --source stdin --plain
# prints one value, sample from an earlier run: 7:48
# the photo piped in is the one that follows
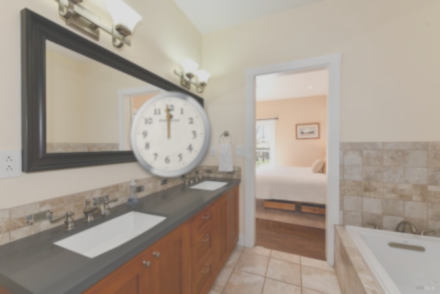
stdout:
11:59
